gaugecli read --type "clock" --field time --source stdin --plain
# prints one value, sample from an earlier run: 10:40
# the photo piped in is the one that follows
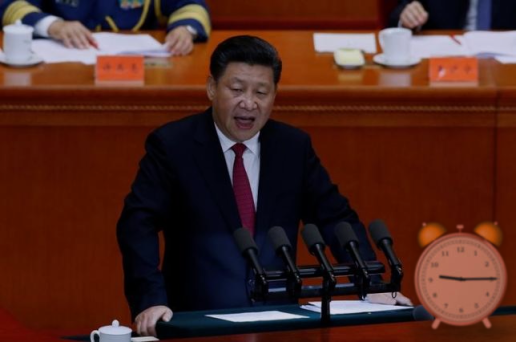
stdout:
9:15
